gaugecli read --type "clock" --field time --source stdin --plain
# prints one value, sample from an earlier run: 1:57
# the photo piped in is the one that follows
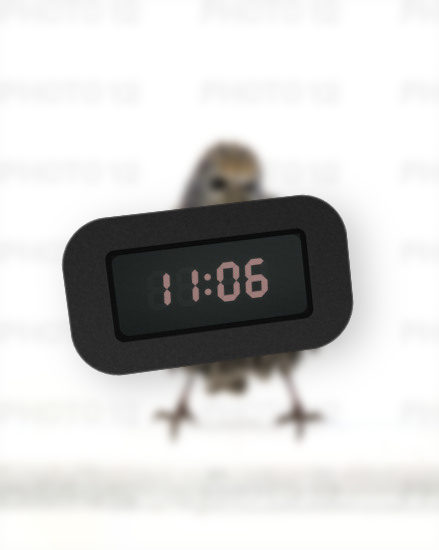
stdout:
11:06
